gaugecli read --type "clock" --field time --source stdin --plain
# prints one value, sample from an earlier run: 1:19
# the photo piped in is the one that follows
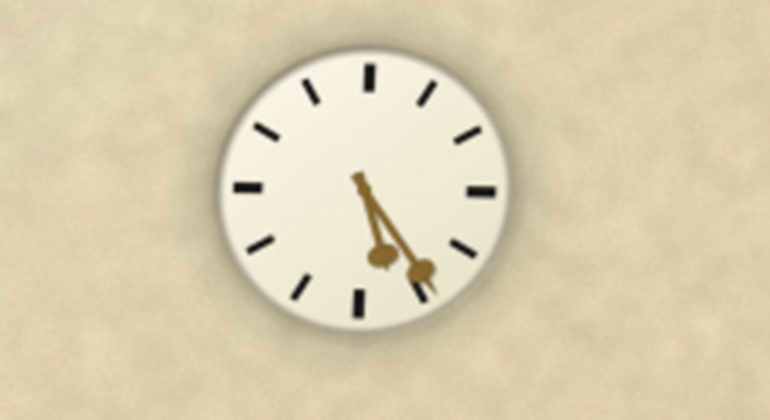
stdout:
5:24
